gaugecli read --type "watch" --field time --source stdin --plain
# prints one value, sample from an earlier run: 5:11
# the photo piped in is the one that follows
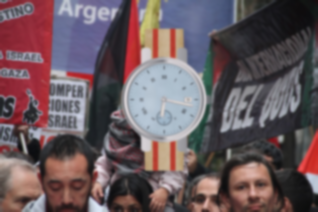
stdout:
6:17
